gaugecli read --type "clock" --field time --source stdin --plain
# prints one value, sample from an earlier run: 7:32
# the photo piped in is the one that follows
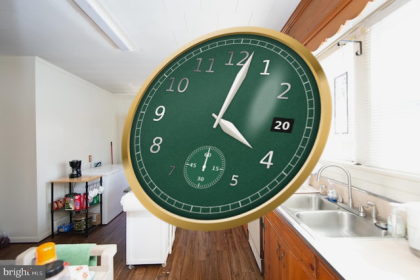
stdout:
4:02
